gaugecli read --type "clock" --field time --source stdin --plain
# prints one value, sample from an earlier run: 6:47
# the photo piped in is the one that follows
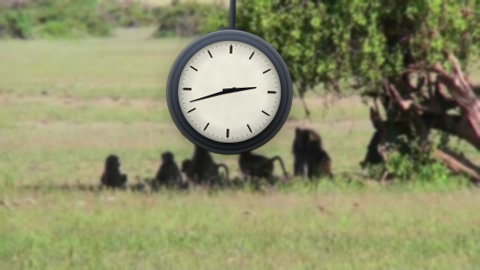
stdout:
2:42
